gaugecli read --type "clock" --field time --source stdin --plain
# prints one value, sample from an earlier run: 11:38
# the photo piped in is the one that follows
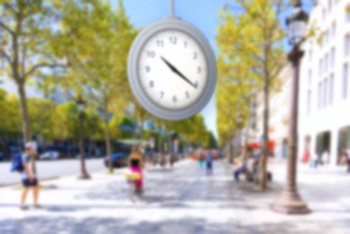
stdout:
10:21
